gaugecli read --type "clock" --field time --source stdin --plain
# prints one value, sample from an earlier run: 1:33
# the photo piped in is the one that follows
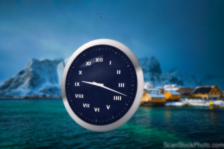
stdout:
9:18
